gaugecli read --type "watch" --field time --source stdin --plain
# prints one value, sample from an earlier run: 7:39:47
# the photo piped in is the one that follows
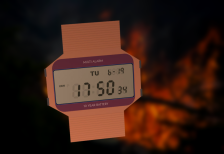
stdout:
17:50:34
